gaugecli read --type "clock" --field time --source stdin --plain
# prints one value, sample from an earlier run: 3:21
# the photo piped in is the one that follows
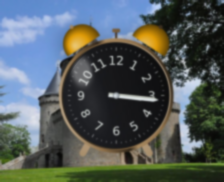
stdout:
3:16
